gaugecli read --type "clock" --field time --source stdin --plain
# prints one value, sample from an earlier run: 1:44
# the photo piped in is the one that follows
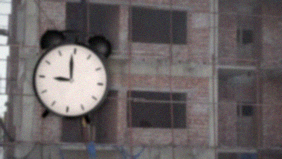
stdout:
8:59
